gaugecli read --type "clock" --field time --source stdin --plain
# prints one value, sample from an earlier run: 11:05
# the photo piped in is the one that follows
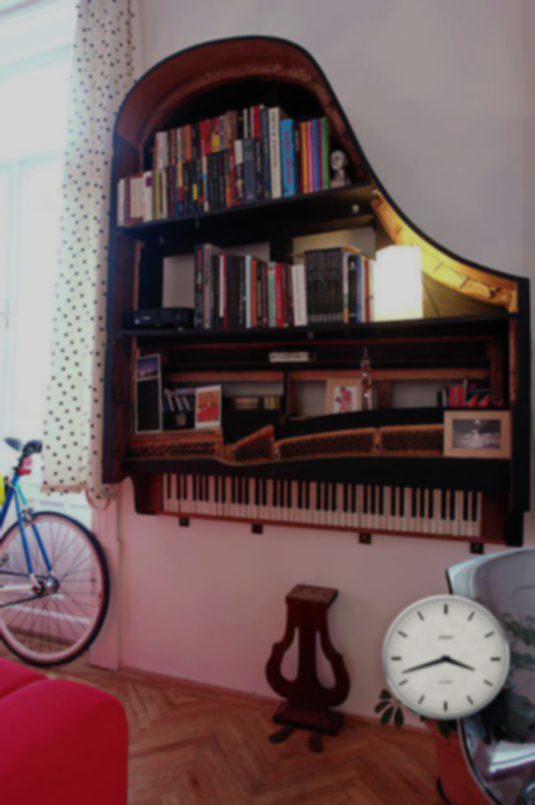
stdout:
3:42
